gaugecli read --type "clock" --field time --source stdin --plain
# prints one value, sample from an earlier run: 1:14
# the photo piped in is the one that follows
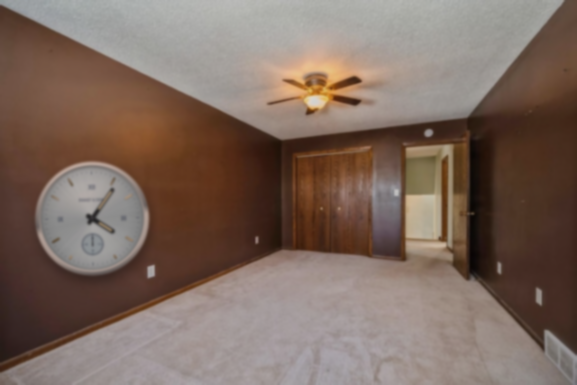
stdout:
4:06
